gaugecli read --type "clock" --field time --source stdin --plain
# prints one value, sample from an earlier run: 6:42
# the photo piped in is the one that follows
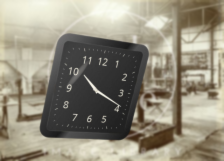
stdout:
10:19
